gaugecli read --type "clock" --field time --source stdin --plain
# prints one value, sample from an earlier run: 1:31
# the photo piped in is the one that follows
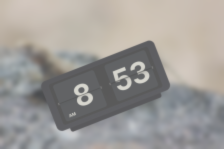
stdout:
8:53
